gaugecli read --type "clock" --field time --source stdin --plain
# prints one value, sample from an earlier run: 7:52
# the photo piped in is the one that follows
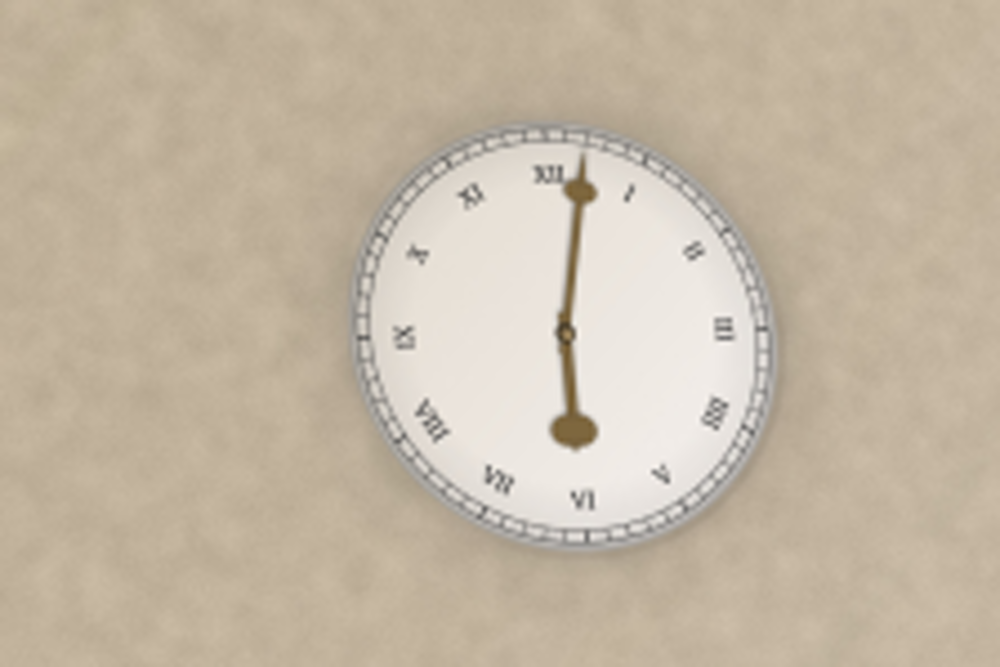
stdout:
6:02
